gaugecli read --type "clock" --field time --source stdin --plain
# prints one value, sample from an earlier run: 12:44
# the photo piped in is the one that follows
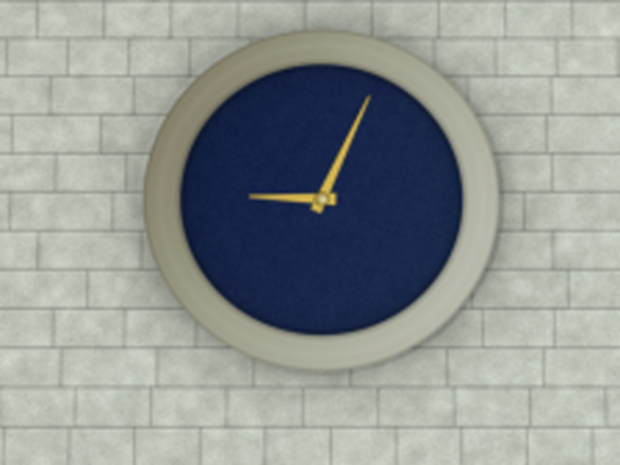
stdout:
9:04
